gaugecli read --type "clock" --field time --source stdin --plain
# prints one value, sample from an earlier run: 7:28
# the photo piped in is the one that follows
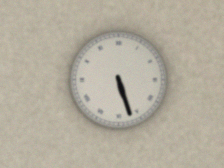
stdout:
5:27
